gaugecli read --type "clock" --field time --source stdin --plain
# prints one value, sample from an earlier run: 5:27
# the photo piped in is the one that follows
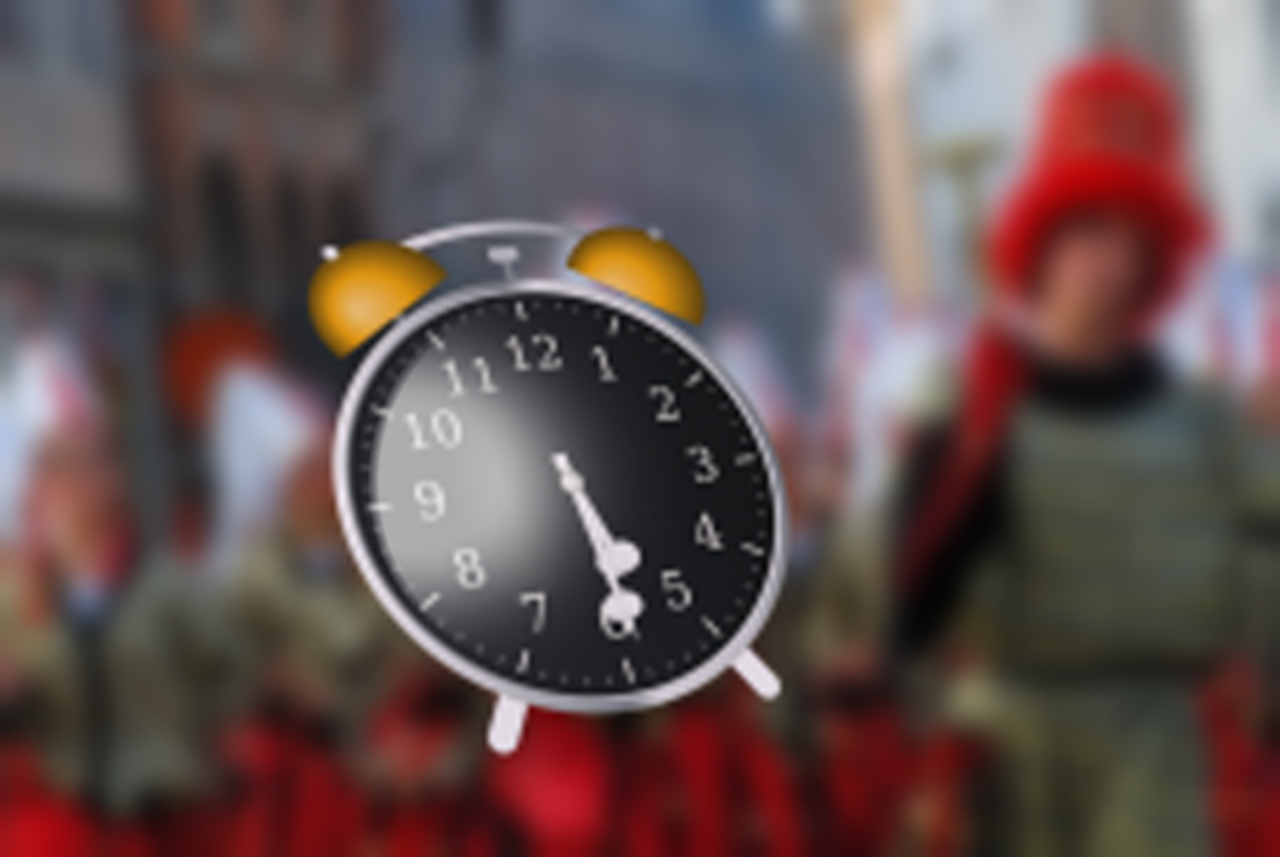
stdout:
5:29
